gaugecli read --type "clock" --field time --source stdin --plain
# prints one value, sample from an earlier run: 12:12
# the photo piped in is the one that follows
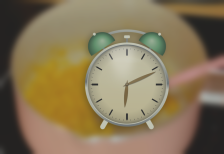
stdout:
6:11
